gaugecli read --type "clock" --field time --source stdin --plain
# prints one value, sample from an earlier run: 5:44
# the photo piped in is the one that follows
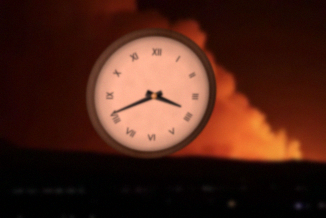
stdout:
3:41
